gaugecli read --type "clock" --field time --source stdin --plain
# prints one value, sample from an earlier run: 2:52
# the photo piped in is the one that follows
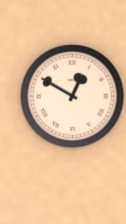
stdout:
12:50
